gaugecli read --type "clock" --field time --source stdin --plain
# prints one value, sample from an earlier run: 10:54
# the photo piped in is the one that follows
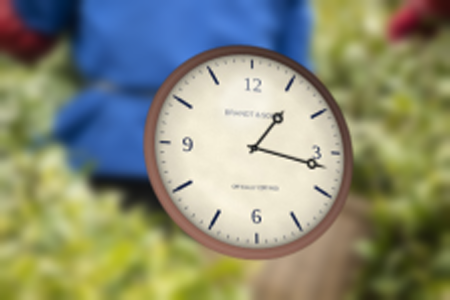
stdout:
1:17
